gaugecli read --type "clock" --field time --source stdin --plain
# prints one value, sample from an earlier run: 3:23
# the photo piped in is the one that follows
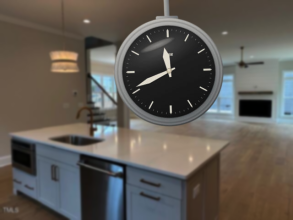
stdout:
11:41
